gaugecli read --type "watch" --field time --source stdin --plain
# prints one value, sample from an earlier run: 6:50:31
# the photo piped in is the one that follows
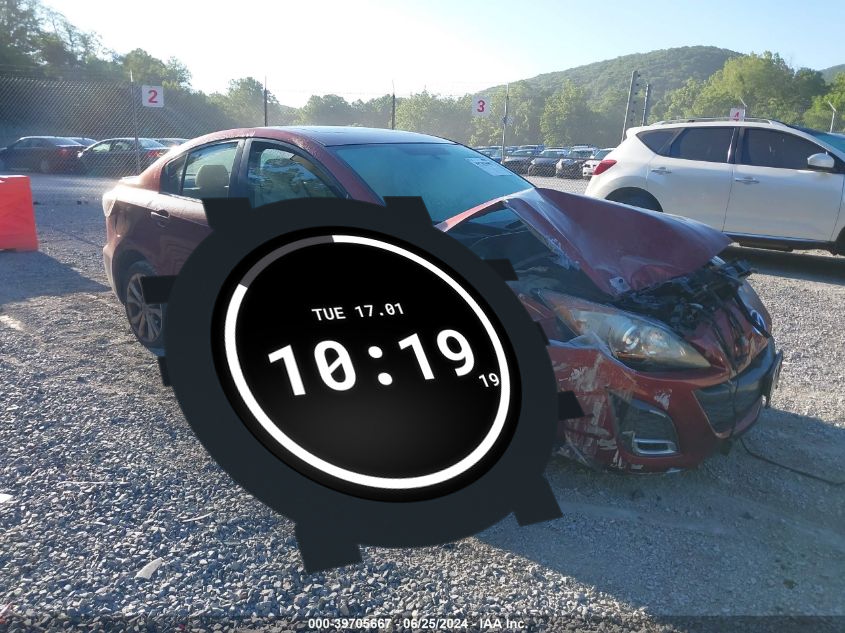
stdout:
10:19:19
